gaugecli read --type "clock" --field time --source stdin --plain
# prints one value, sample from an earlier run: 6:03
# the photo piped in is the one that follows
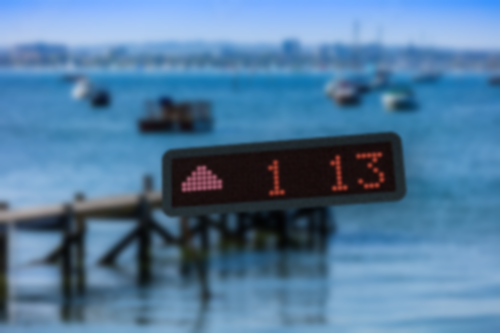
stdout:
1:13
